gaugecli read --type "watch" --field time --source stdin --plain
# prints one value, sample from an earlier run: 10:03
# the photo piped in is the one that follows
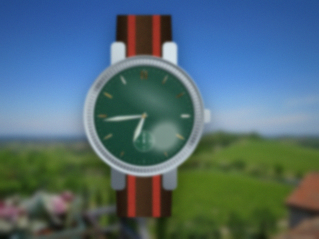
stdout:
6:44
